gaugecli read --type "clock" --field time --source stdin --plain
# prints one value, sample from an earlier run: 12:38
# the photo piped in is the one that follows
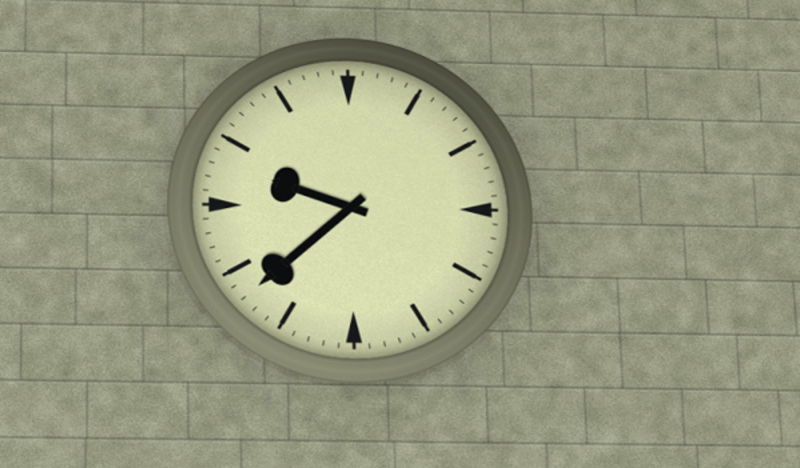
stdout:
9:38
